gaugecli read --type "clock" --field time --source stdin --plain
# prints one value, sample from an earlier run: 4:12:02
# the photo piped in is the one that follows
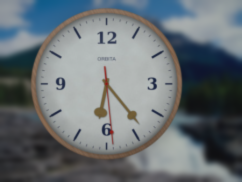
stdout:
6:23:29
